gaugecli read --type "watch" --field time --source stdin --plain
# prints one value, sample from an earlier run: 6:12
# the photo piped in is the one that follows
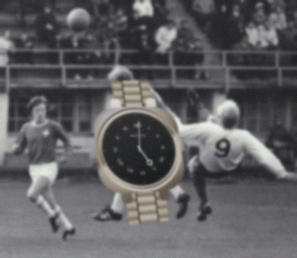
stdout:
5:01
